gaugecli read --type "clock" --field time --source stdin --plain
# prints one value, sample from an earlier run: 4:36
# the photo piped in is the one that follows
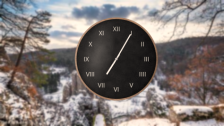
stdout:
7:05
